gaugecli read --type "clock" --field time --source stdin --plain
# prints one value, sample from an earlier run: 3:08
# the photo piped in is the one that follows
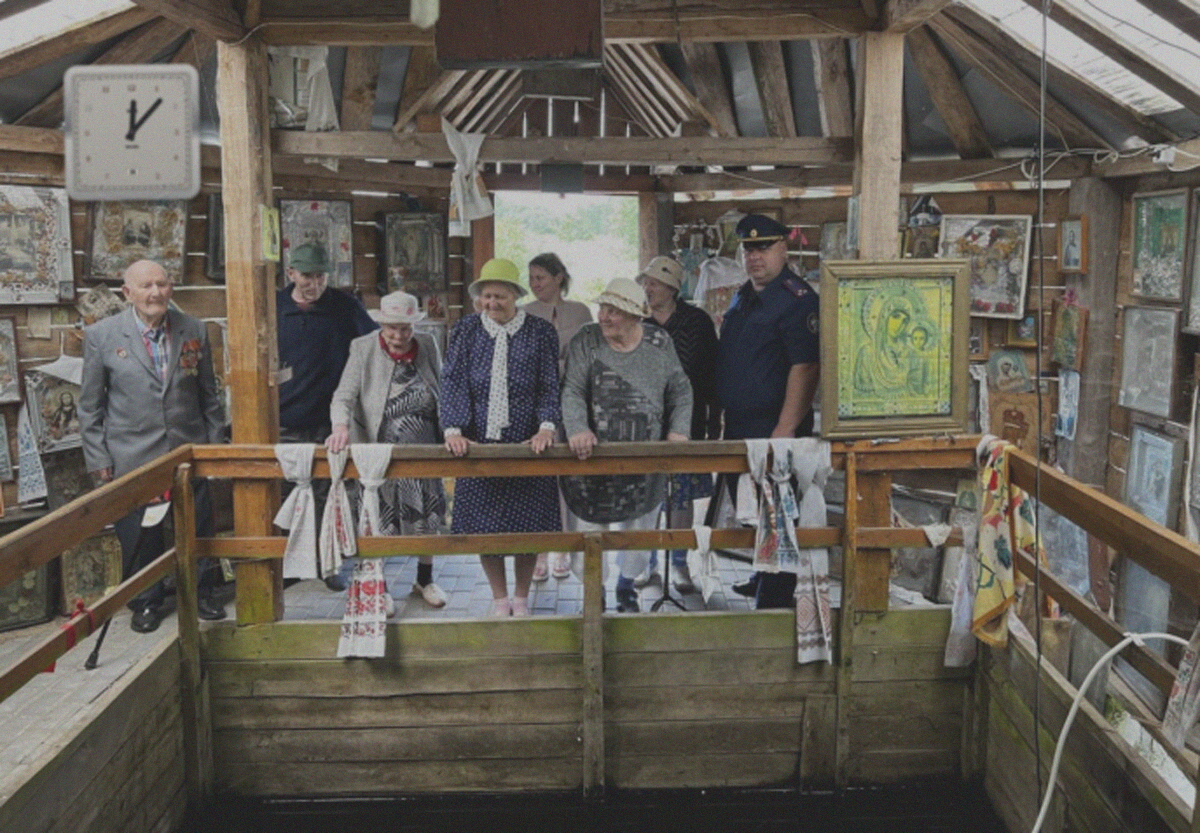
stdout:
12:07
